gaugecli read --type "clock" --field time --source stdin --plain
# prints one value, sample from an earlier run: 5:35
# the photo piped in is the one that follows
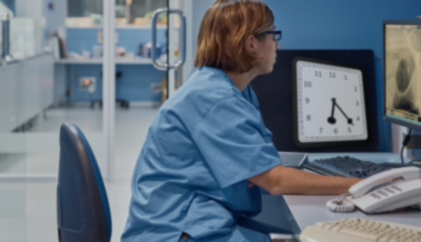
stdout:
6:23
